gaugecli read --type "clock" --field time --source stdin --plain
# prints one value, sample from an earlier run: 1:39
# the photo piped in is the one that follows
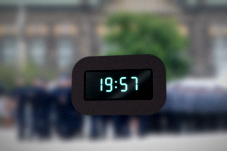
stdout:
19:57
